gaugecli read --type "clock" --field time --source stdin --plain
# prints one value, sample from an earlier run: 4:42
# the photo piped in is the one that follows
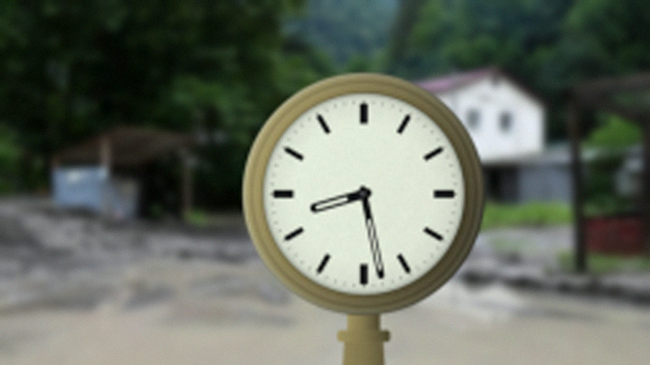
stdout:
8:28
